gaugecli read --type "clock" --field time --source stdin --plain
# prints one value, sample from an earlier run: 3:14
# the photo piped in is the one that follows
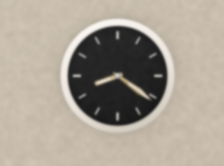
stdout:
8:21
